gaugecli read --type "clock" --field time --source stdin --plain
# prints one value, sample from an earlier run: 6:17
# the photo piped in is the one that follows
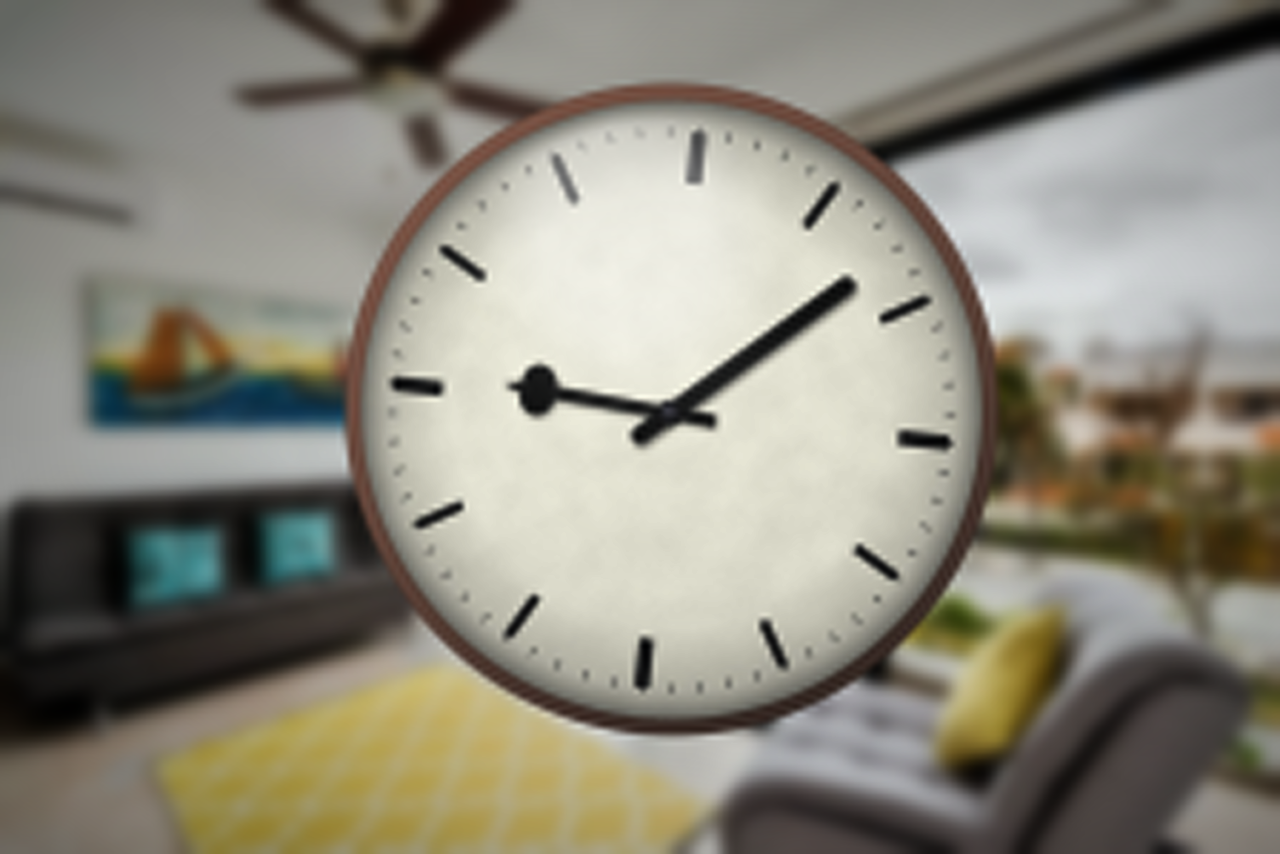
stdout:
9:08
